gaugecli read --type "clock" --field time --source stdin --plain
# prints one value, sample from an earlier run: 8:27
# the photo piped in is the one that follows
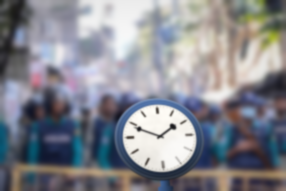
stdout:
1:49
